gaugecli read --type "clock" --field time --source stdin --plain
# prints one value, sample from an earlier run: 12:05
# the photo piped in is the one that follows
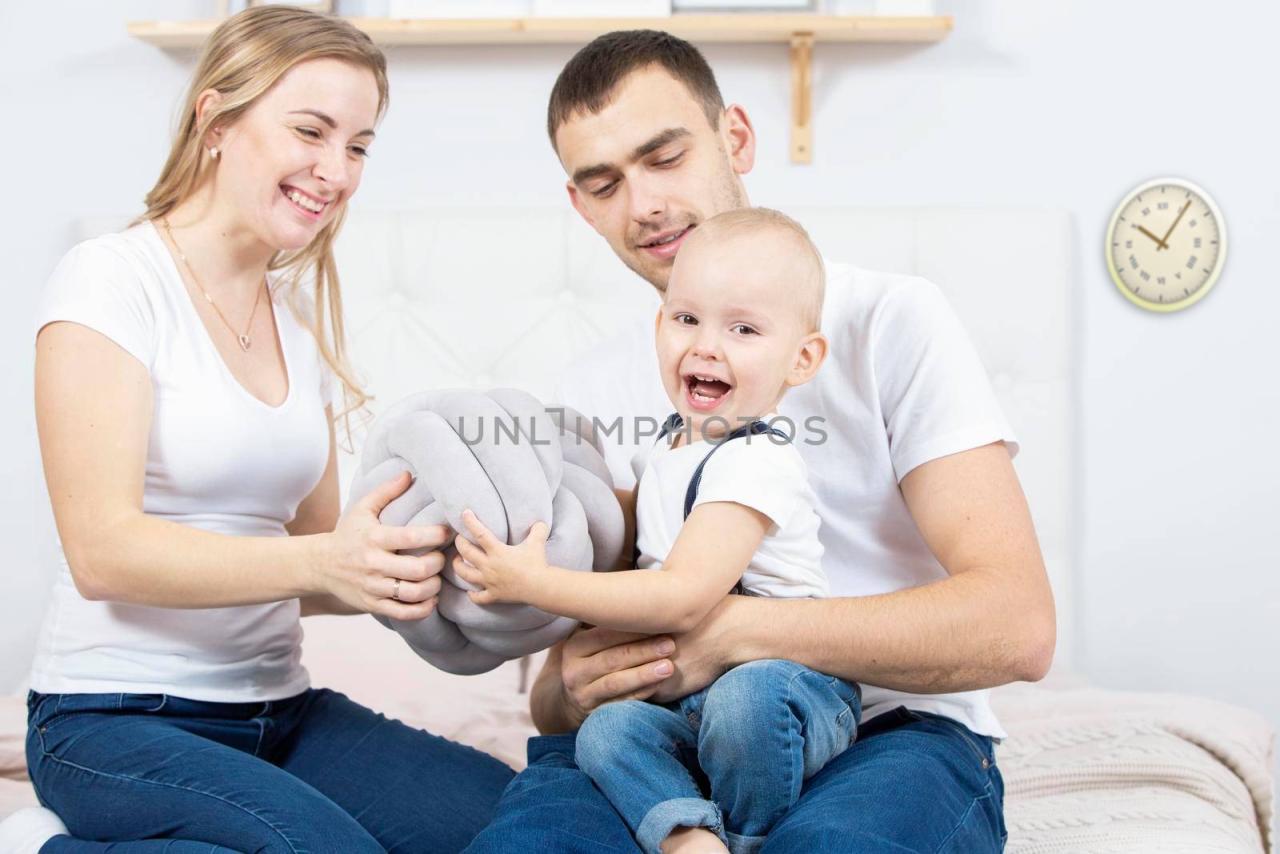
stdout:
10:06
